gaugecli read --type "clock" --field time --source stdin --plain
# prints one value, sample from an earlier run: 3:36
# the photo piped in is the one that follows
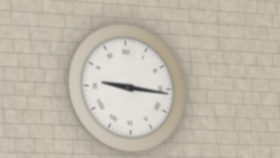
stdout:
9:16
